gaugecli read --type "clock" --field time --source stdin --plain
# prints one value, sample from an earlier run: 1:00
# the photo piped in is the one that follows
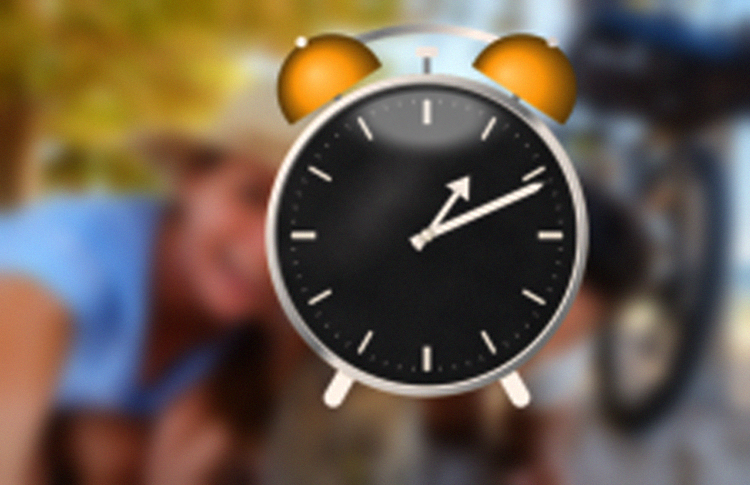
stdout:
1:11
